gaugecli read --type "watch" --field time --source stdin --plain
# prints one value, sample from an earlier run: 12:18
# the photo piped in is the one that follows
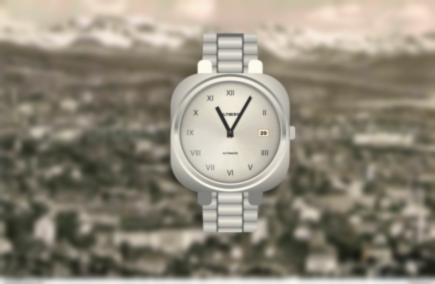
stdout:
11:05
